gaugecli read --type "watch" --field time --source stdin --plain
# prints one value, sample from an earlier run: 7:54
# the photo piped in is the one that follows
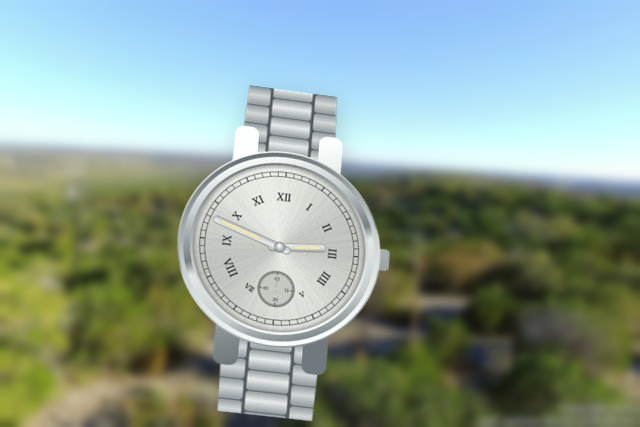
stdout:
2:48
